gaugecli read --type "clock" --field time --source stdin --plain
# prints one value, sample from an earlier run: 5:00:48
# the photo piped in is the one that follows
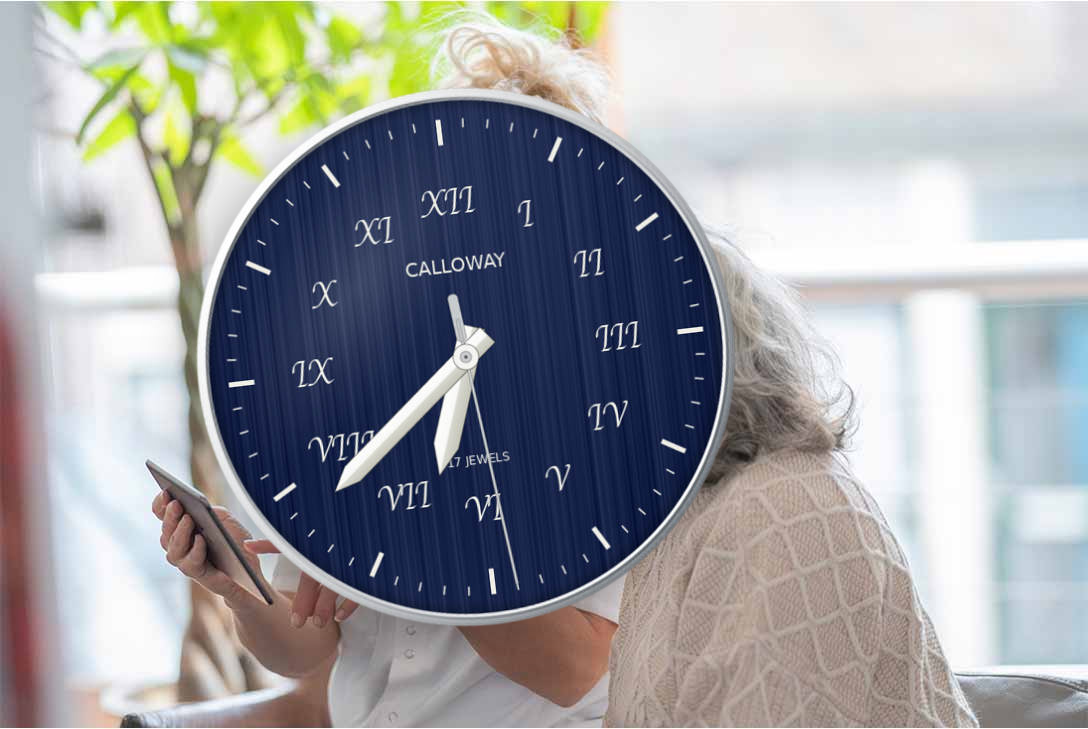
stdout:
6:38:29
